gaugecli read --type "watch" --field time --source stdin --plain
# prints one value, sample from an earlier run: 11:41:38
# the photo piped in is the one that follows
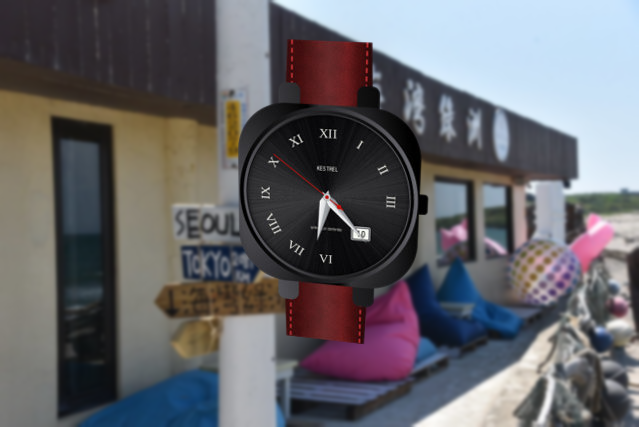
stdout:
6:22:51
